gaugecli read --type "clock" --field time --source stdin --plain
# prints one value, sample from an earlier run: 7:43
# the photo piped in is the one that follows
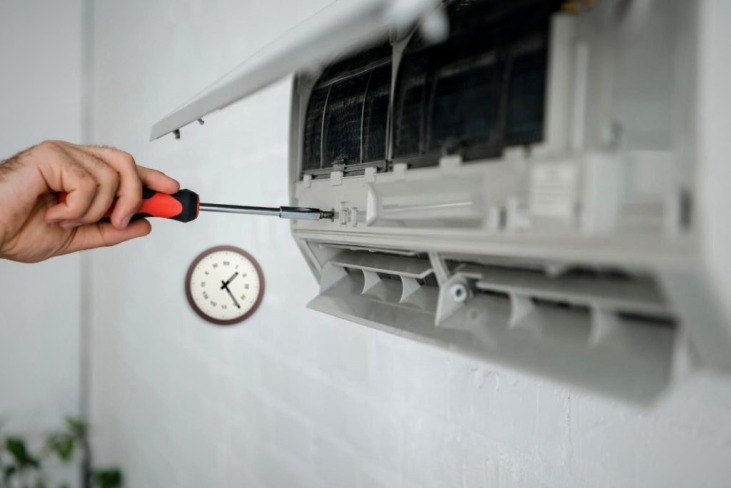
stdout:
1:24
